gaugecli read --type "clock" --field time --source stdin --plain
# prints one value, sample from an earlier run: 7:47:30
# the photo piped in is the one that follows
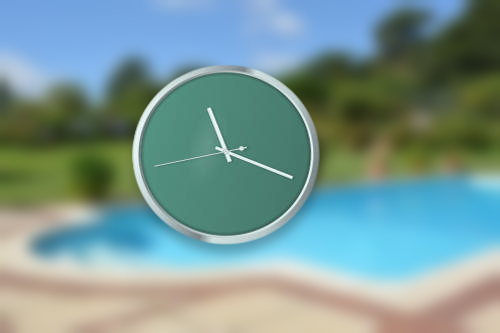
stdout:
11:18:43
